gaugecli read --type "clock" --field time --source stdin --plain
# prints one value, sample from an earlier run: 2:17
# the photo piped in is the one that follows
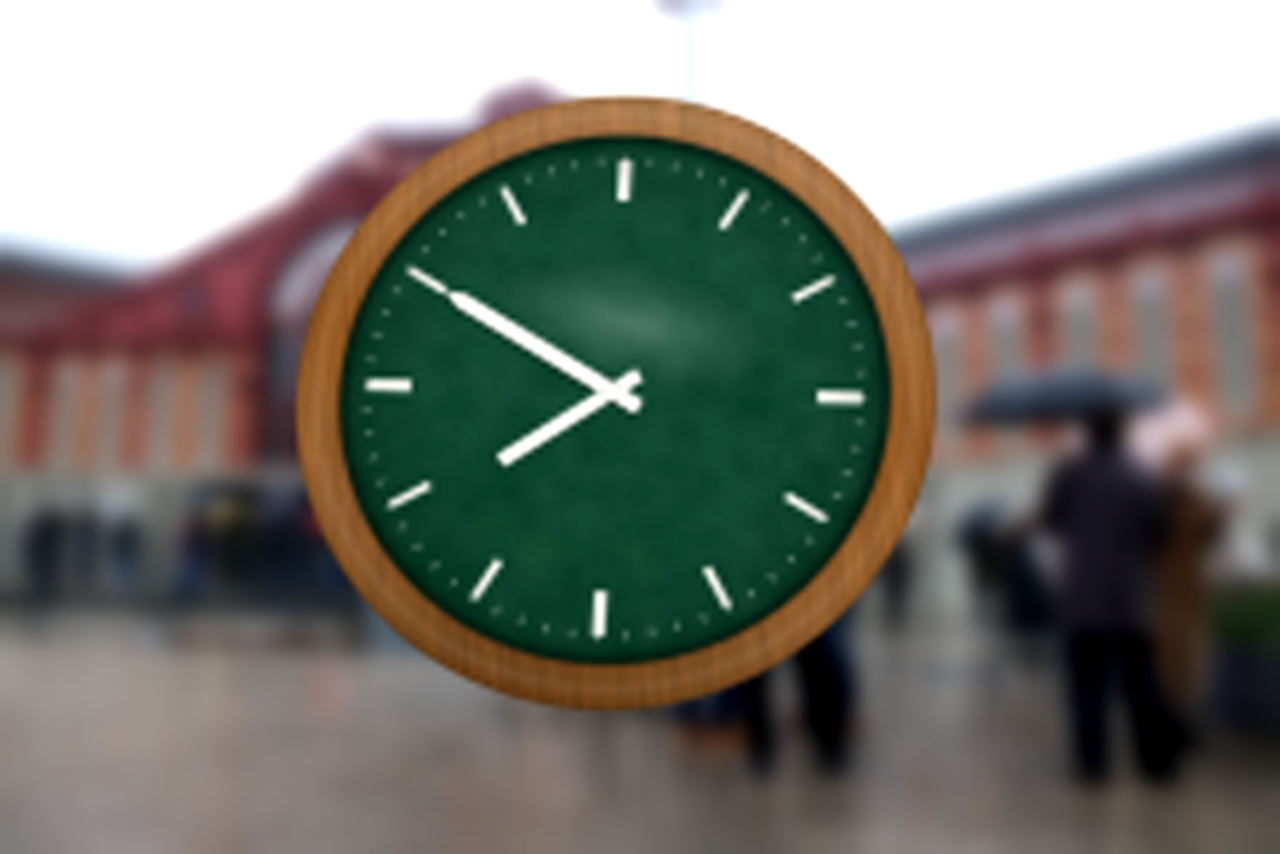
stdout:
7:50
